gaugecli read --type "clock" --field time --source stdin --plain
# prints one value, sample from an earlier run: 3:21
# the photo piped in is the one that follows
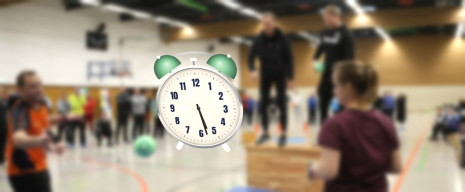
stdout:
5:28
